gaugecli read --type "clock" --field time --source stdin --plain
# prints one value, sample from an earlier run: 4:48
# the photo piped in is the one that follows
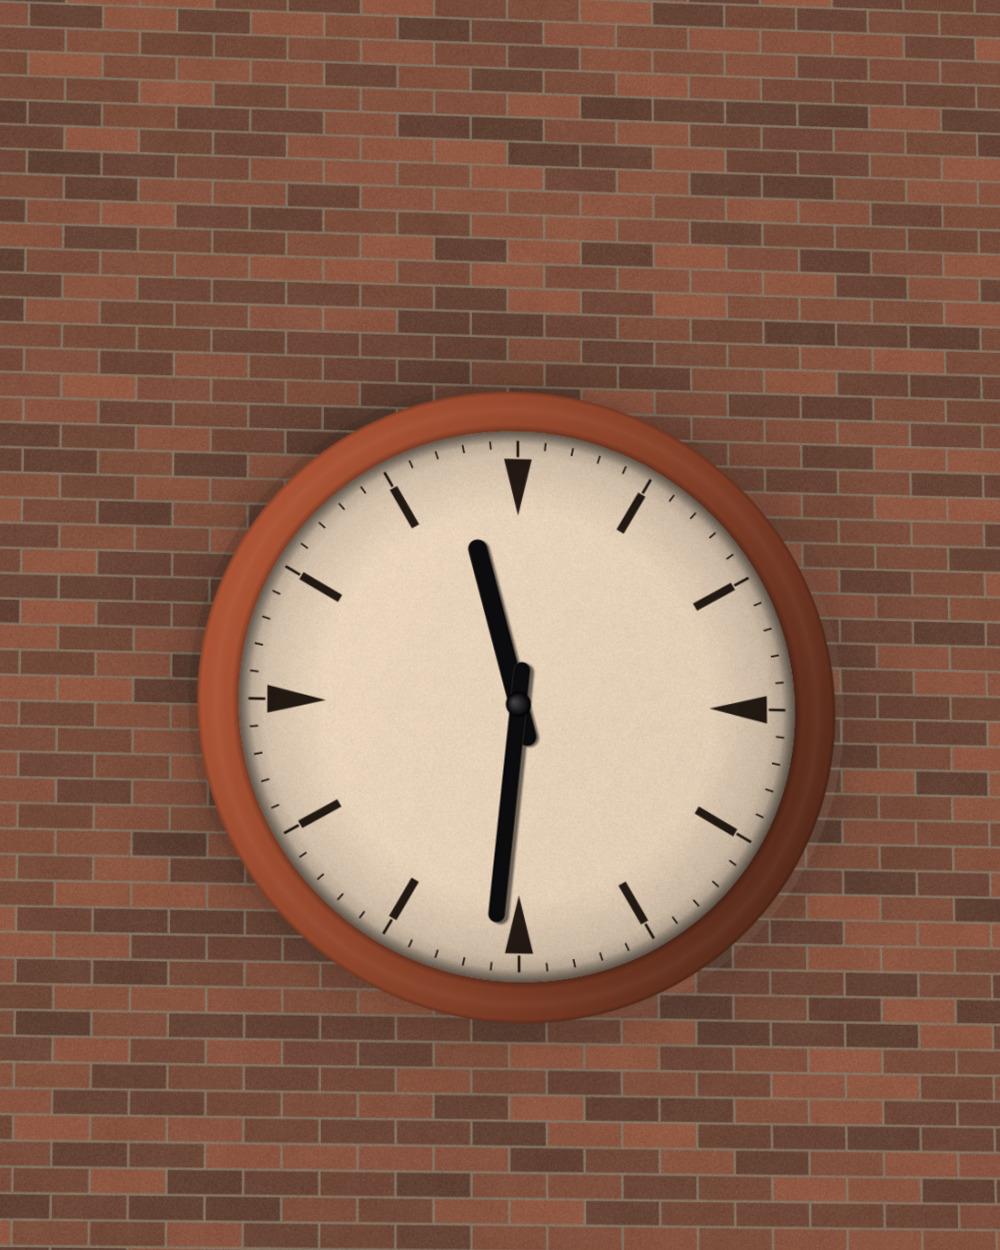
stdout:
11:31
